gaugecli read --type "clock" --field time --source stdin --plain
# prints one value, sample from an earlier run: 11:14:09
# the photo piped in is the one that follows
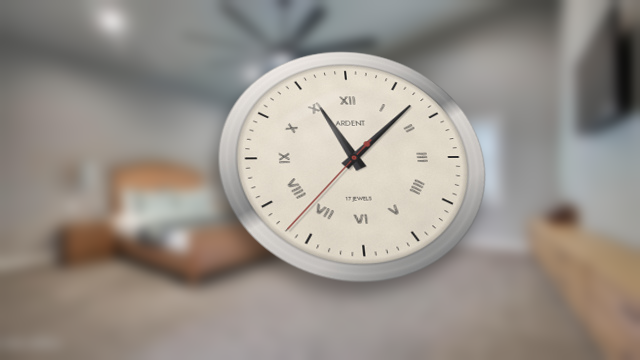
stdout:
11:07:37
